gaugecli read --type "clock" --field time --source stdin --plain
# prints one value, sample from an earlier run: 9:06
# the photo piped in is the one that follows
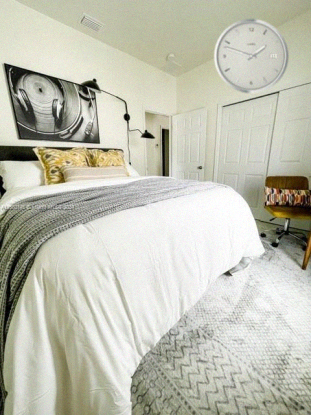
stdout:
1:48
